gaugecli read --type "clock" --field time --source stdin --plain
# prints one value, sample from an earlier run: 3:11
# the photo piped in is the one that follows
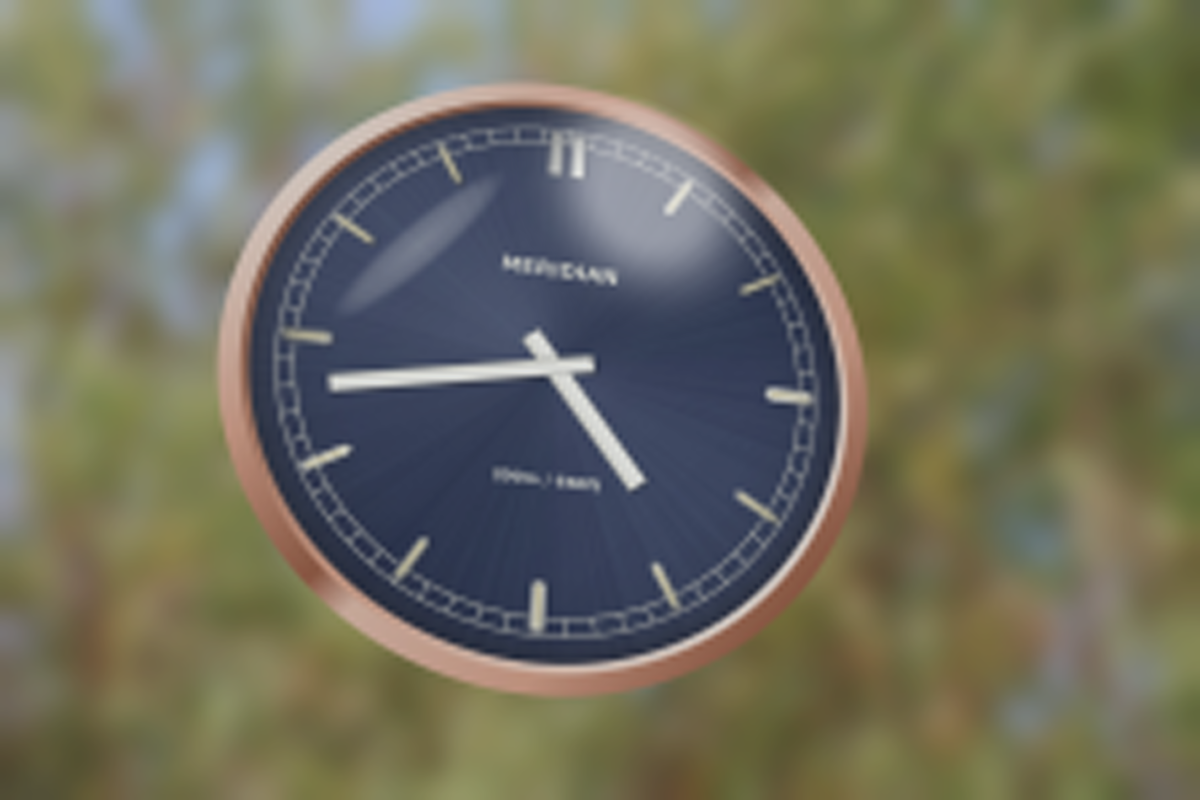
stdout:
4:43
